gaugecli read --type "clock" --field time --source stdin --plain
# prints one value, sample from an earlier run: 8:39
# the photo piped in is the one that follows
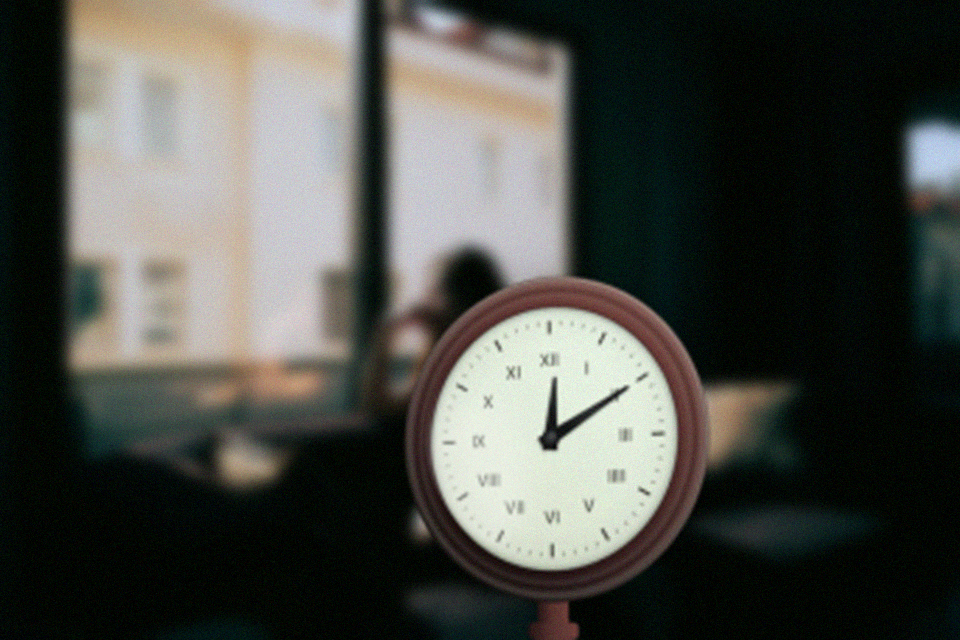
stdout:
12:10
